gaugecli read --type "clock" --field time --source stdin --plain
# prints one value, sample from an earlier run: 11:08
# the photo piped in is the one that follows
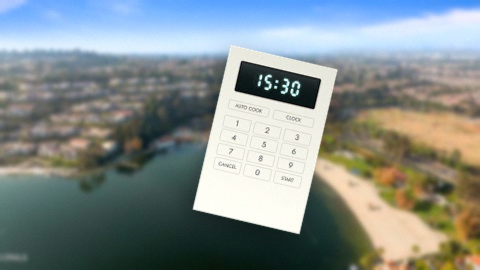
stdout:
15:30
